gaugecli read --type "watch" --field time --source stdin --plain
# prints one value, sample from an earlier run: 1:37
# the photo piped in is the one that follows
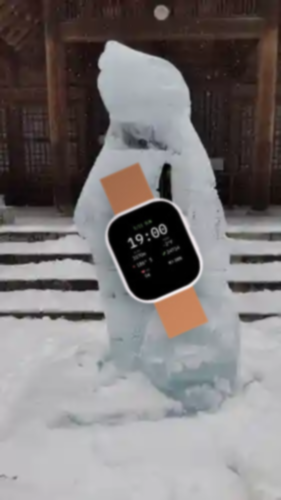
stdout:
19:00
